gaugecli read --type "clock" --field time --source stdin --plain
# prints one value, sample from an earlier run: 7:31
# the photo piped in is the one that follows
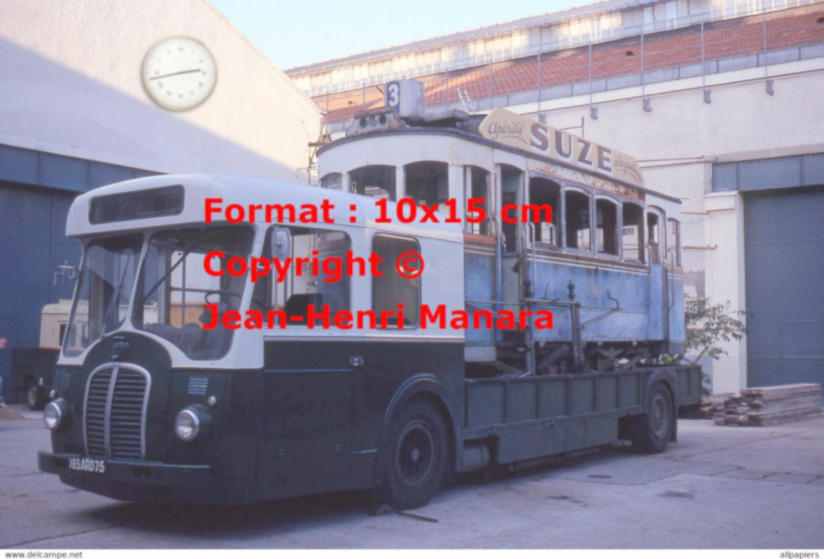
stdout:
2:43
